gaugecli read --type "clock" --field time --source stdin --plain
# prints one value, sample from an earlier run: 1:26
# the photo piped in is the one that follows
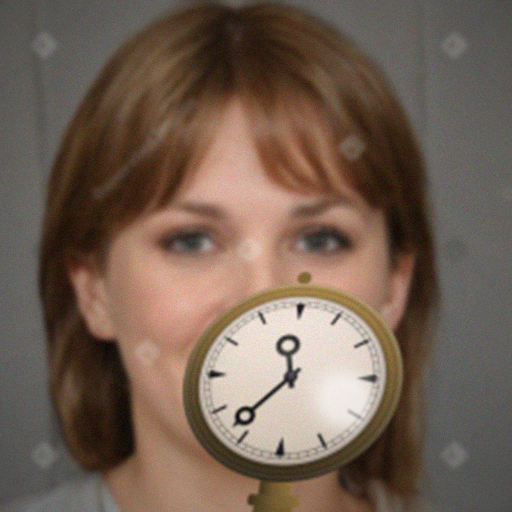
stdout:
11:37
